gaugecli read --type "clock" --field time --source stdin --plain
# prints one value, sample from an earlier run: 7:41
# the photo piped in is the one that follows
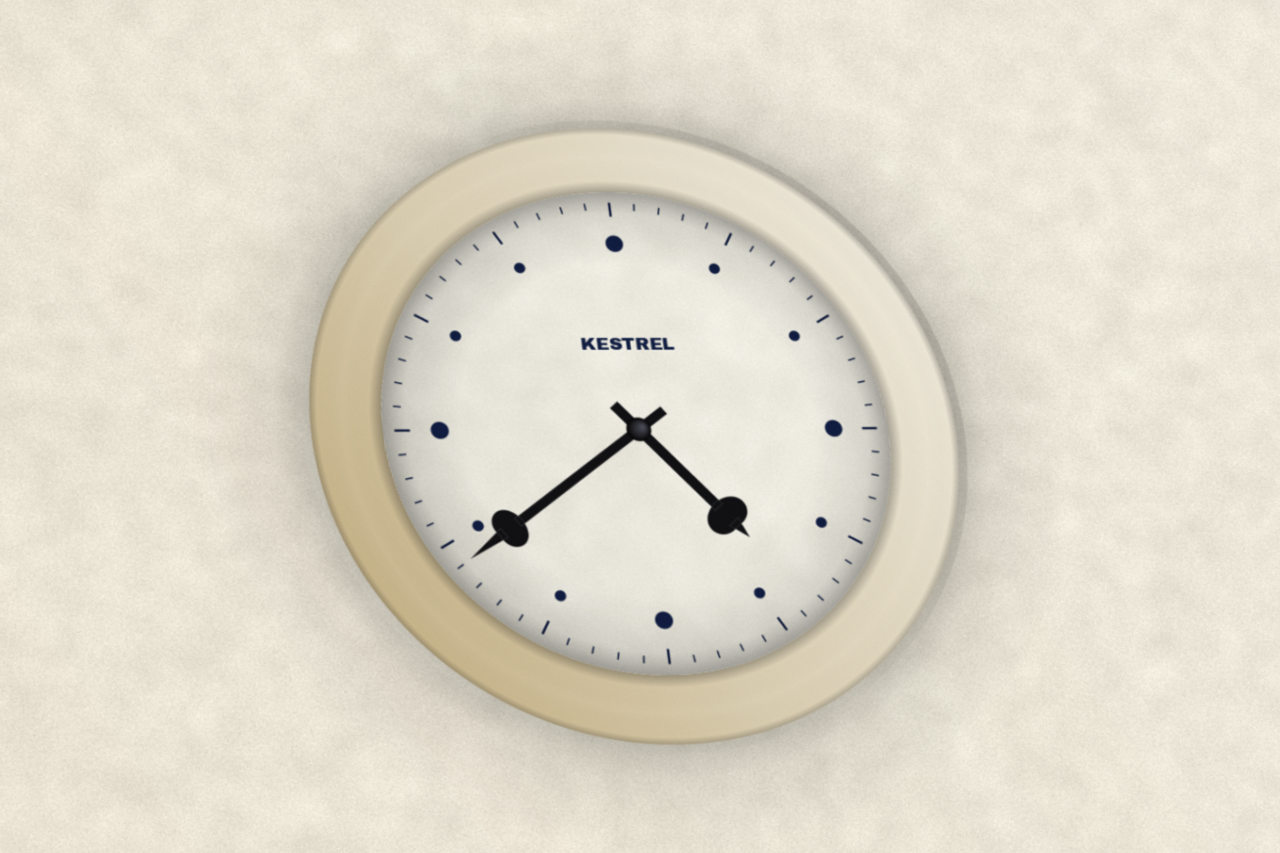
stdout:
4:39
